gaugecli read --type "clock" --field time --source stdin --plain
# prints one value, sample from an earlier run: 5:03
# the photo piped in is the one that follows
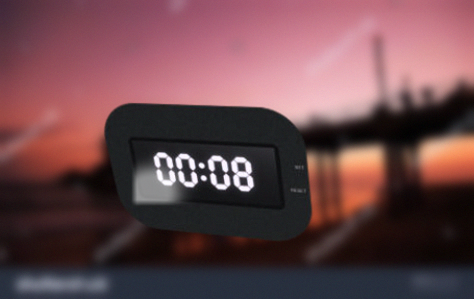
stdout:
0:08
